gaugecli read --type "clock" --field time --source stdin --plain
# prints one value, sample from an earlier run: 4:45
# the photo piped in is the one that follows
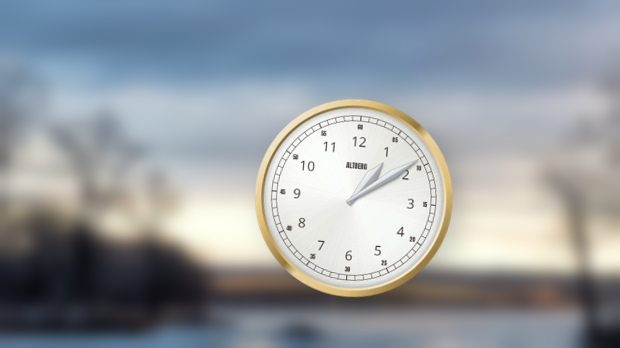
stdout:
1:09
